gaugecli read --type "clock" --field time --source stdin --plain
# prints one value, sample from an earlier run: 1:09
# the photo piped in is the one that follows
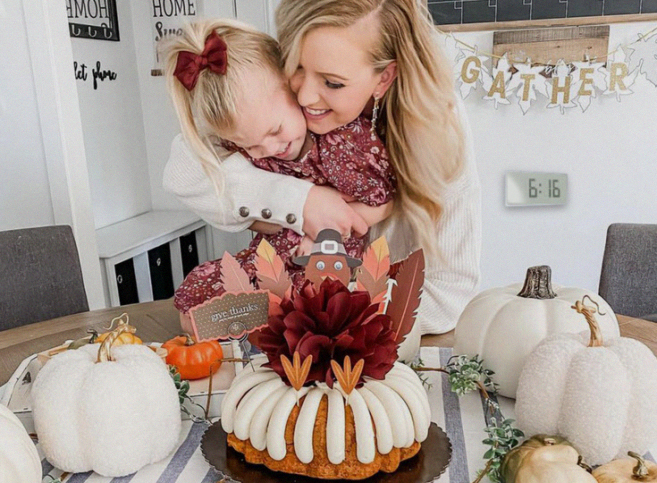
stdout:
6:16
